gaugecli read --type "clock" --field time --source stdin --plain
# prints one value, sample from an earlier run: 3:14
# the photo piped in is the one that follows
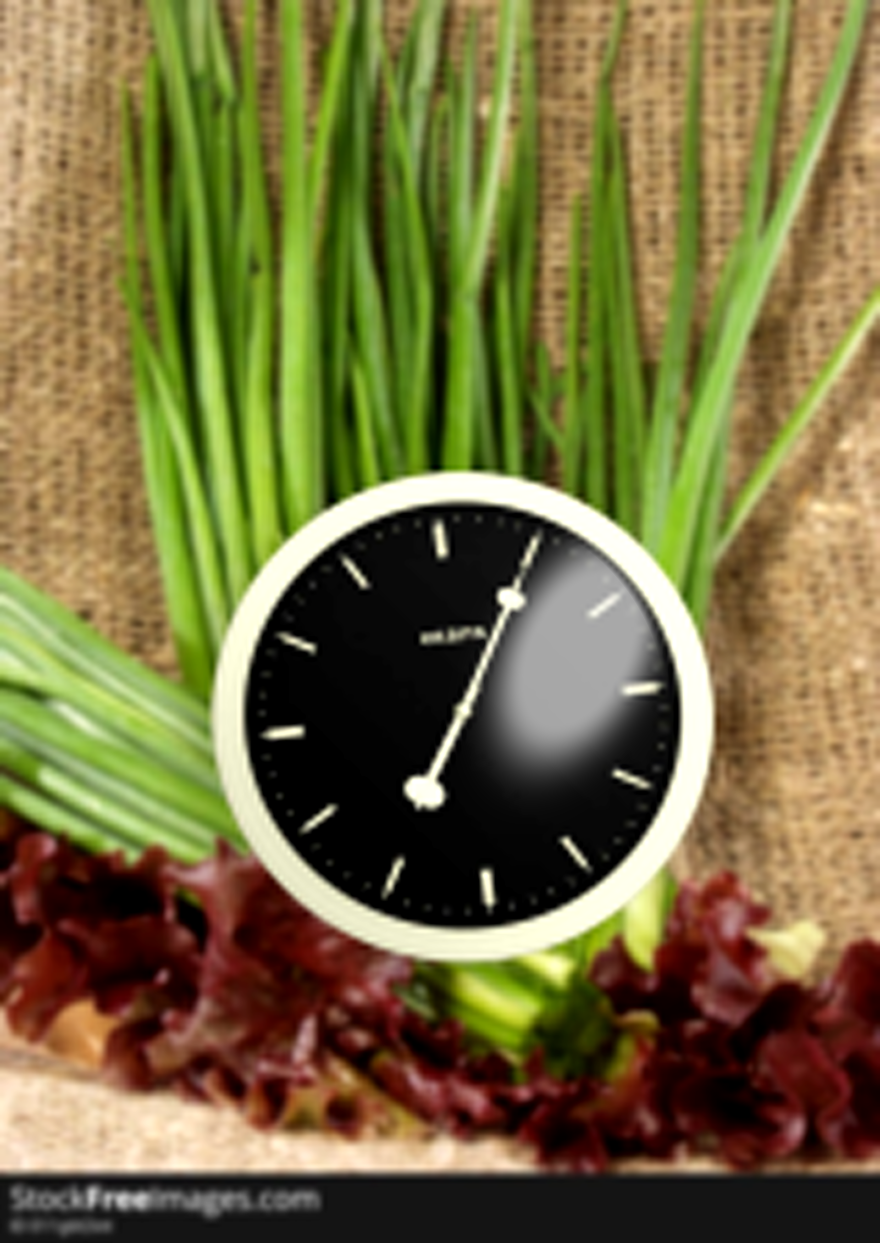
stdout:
7:05
